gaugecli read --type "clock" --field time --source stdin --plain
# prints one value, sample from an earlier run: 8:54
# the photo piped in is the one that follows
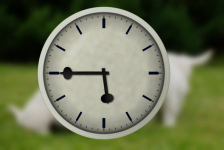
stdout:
5:45
